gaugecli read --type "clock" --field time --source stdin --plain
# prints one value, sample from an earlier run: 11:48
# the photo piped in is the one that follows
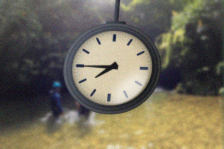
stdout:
7:45
